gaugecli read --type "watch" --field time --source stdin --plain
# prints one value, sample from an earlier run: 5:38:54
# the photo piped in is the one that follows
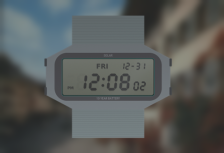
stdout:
12:08:02
